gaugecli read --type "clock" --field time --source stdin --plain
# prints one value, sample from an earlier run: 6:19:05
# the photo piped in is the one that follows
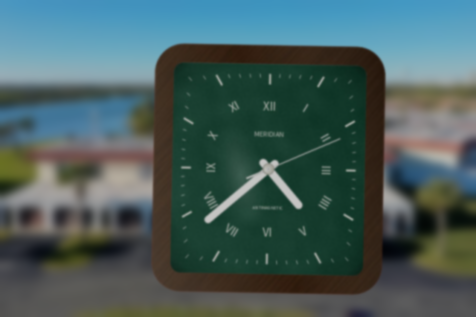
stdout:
4:38:11
